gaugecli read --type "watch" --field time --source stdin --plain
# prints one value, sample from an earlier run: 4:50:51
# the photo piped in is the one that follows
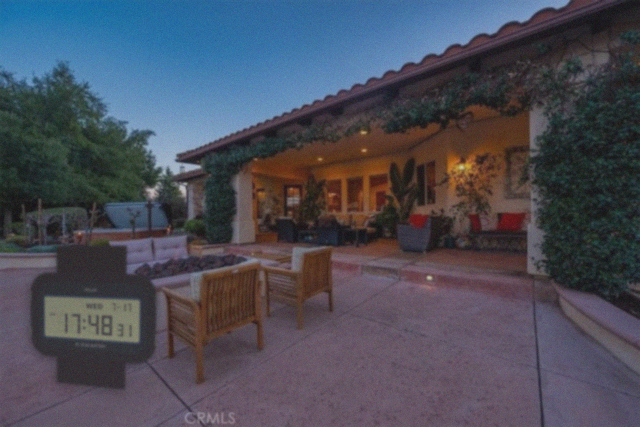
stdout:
17:48:31
